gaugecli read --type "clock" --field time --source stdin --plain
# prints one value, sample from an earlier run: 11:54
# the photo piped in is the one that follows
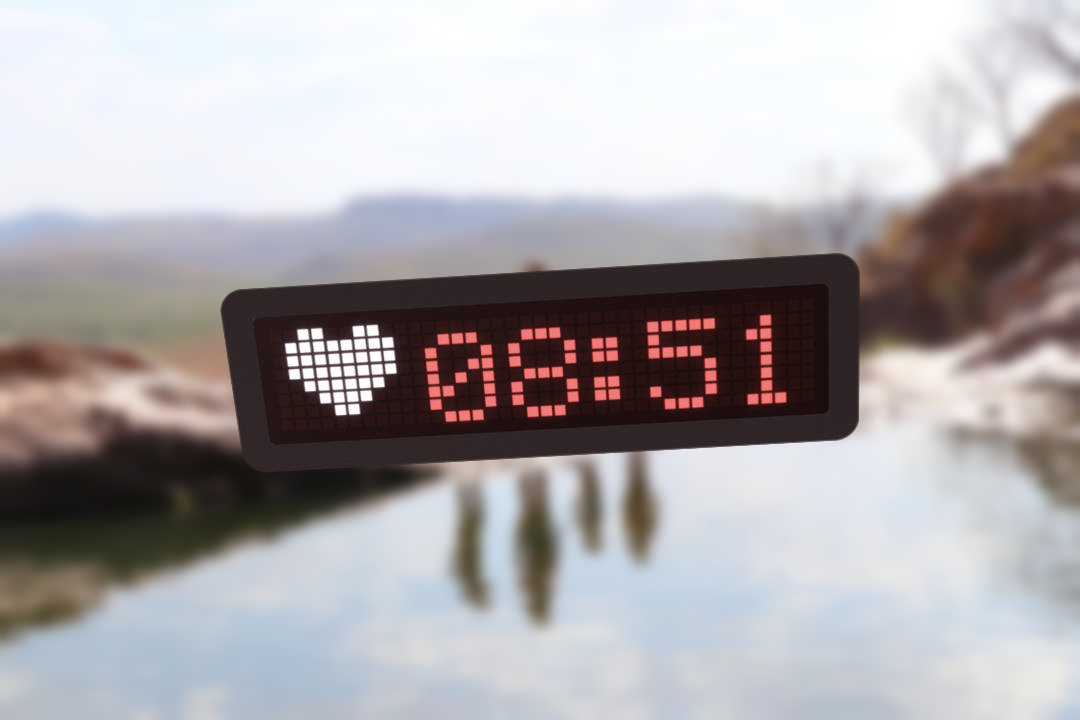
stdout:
8:51
